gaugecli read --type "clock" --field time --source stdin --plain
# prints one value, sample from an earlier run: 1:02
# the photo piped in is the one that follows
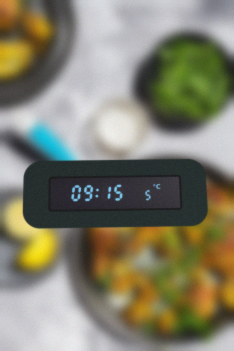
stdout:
9:15
